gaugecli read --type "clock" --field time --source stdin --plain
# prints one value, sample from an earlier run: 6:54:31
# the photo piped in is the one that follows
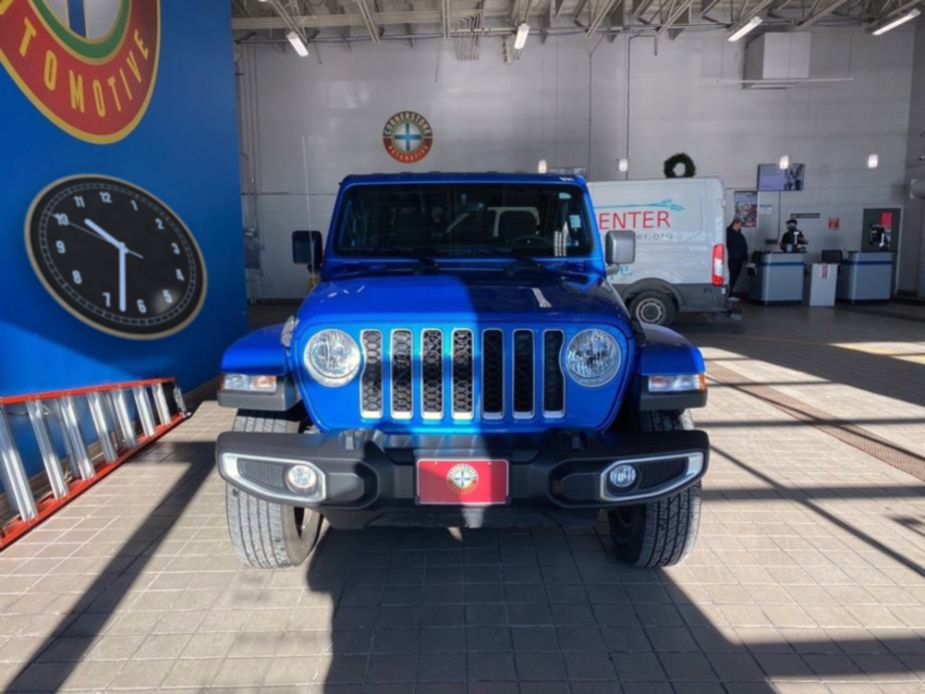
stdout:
10:32:50
